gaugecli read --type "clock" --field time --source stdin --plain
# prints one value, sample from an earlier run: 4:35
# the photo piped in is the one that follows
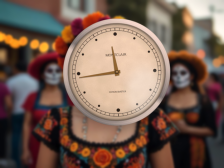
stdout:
11:44
